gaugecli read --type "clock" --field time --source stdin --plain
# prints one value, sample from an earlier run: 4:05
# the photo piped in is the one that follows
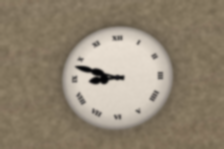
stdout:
8:48
